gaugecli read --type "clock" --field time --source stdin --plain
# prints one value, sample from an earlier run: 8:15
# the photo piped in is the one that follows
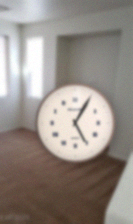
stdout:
5:05
